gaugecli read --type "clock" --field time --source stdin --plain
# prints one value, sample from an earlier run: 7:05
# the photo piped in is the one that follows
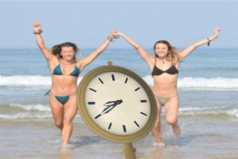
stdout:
8:40
